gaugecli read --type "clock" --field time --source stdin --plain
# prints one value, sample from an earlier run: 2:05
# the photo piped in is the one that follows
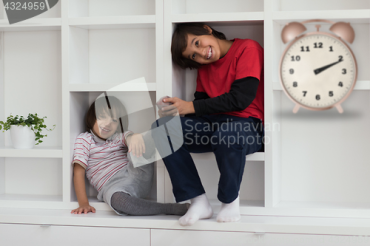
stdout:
2:11
